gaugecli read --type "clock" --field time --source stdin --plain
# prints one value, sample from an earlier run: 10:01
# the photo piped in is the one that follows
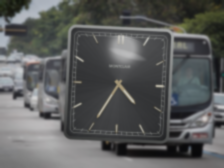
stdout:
4:35
